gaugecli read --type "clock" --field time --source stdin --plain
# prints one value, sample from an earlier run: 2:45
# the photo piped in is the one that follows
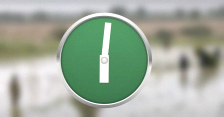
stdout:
6:01
